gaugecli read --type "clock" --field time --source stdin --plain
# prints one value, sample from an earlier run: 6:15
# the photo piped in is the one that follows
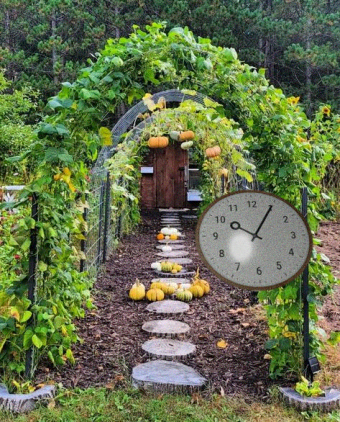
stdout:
10:05
